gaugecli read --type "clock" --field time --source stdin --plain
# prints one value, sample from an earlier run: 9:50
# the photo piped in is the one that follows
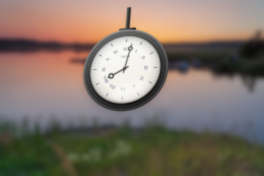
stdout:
8:02
